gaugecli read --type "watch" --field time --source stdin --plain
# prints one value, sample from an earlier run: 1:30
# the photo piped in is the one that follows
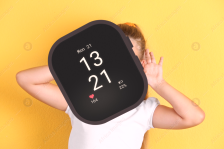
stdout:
13:21
